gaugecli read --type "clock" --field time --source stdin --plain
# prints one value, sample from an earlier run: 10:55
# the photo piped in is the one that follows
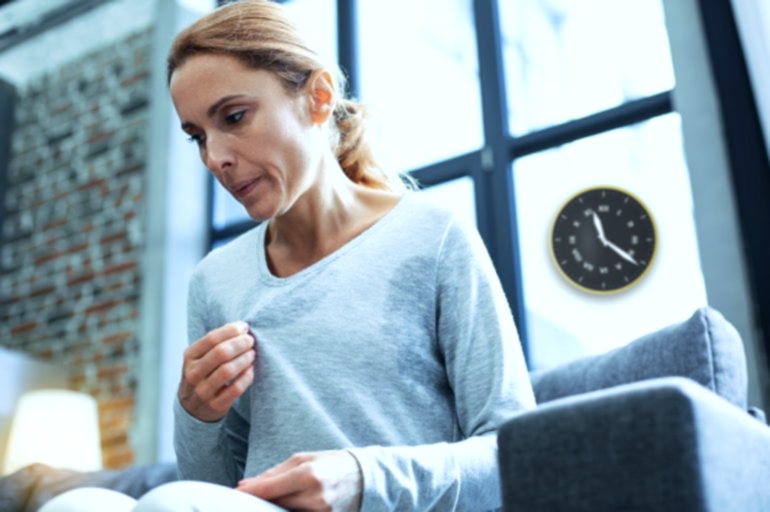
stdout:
11:21
